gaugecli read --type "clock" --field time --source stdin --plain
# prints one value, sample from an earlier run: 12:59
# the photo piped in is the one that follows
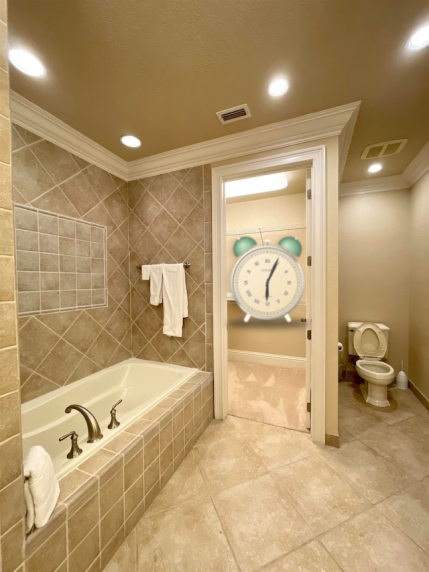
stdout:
6:04
